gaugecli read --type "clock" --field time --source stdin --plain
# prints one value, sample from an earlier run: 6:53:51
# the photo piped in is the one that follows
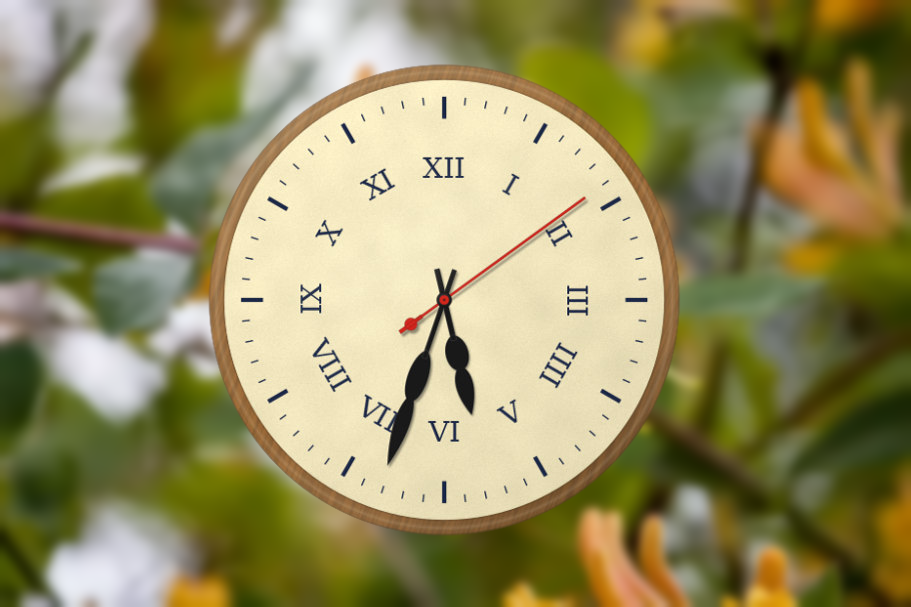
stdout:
5:33:09
